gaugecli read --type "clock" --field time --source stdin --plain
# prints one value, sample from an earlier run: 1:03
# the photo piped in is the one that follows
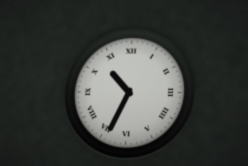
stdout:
10:34
